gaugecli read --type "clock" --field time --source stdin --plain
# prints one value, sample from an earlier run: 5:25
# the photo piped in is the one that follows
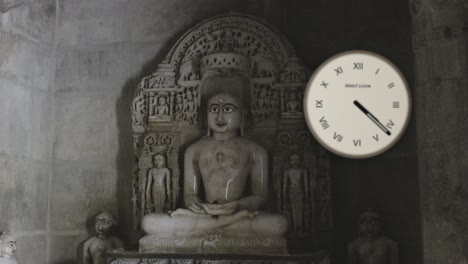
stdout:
4:22
